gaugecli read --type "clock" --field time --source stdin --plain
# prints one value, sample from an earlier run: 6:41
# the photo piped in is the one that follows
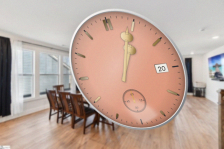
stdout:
1:04
